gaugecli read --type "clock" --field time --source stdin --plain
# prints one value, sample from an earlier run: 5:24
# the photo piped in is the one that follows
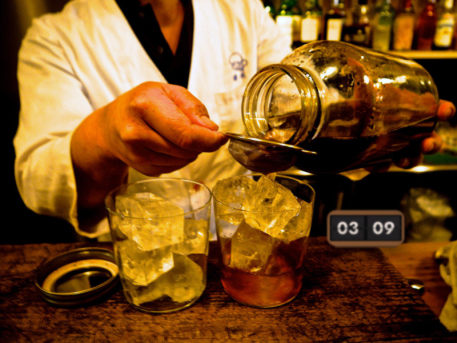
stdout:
3:09
